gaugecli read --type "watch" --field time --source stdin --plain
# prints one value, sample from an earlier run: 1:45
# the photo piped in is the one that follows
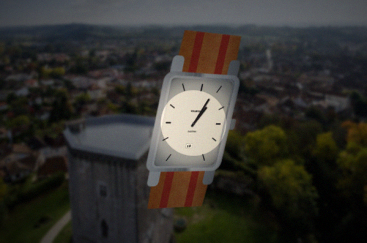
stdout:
1:04
